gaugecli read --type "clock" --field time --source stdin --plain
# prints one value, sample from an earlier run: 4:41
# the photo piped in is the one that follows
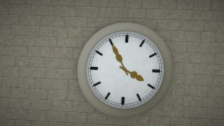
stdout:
3:55
